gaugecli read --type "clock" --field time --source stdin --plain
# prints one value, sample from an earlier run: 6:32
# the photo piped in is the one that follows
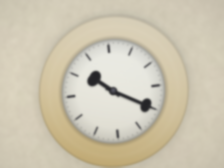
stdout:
10:20
